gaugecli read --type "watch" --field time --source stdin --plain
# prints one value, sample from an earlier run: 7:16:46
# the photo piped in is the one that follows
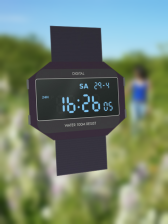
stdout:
16:26:05
